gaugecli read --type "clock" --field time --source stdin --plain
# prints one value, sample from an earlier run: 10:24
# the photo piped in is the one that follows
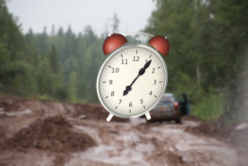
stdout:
7:06
